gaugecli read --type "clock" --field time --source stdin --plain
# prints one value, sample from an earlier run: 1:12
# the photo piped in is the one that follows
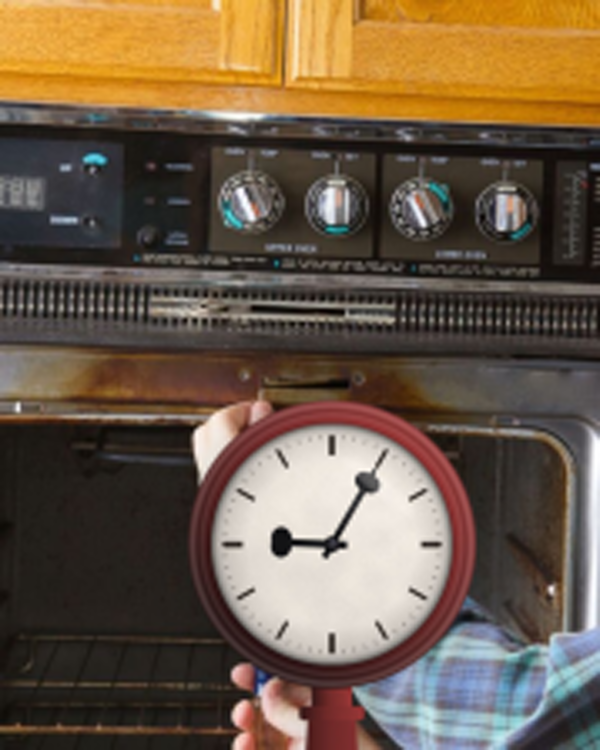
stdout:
9:05
